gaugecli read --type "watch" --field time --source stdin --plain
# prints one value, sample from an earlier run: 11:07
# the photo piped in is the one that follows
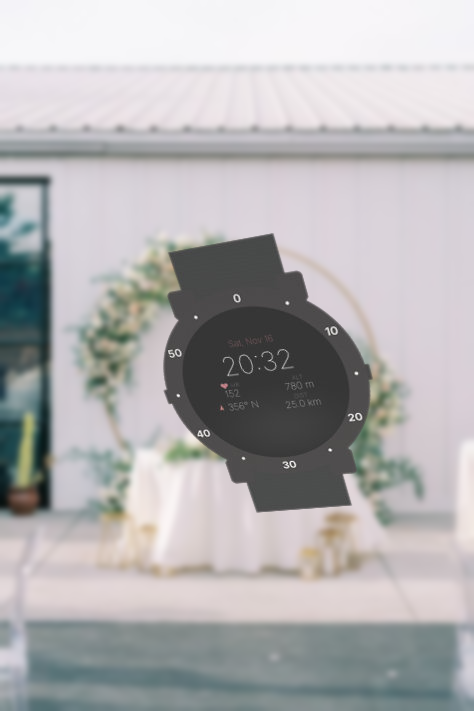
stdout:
20:32
